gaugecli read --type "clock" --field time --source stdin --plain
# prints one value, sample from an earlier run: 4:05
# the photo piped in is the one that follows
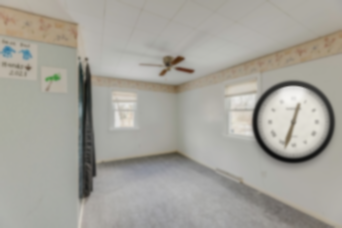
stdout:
12:33
